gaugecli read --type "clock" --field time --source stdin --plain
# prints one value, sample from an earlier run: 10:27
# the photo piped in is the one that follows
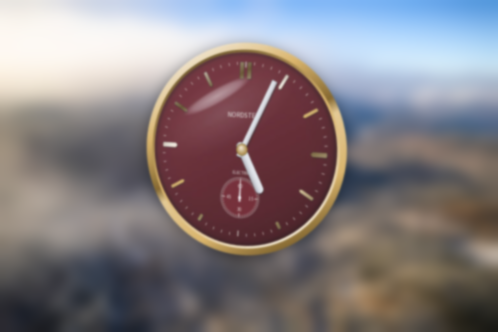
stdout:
5:04
